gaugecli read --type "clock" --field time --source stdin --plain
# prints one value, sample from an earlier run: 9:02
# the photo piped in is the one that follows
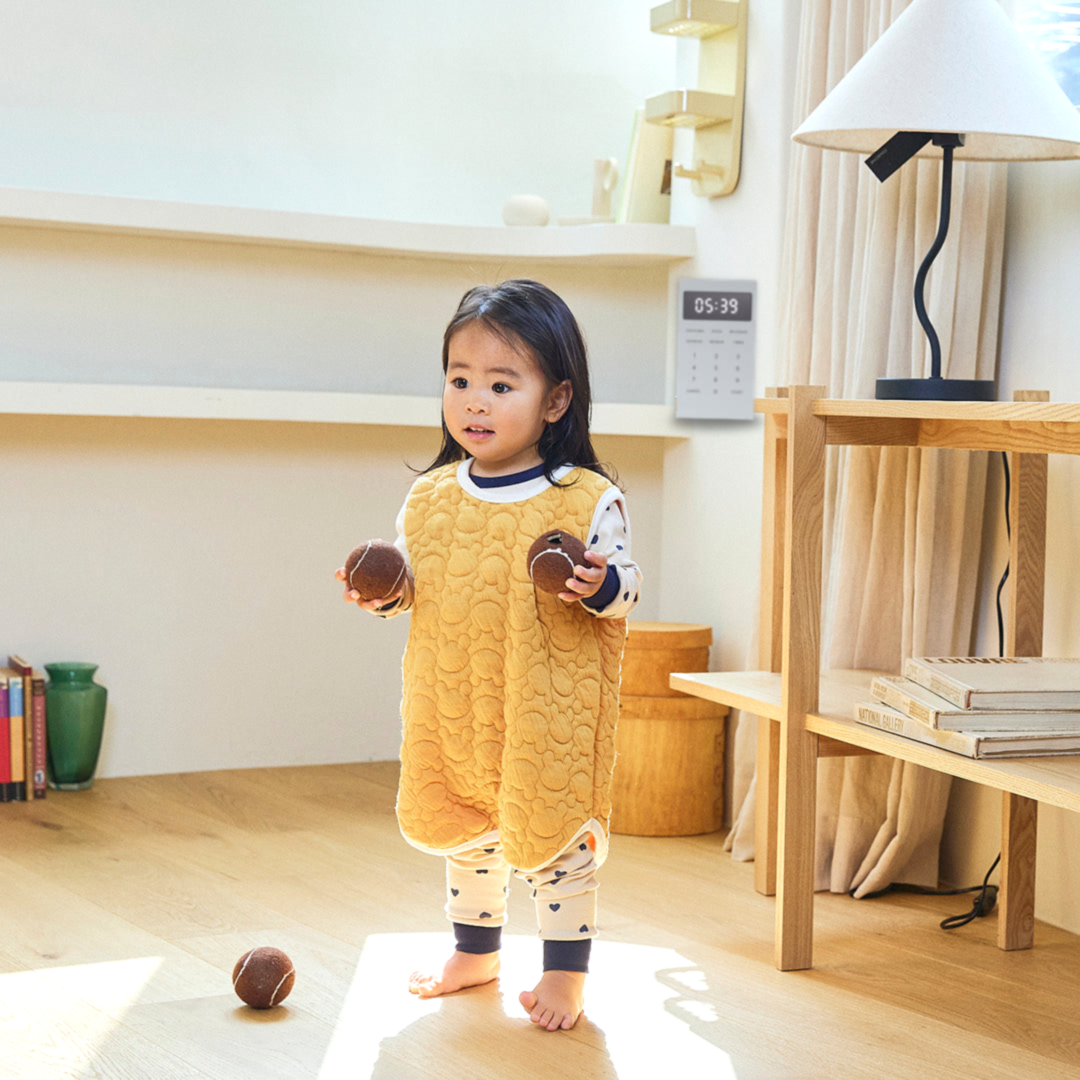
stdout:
5:39
